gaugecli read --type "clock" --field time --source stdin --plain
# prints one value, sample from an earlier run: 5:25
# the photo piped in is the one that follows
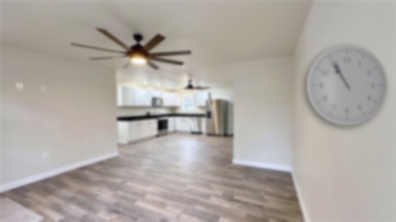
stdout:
10:55
